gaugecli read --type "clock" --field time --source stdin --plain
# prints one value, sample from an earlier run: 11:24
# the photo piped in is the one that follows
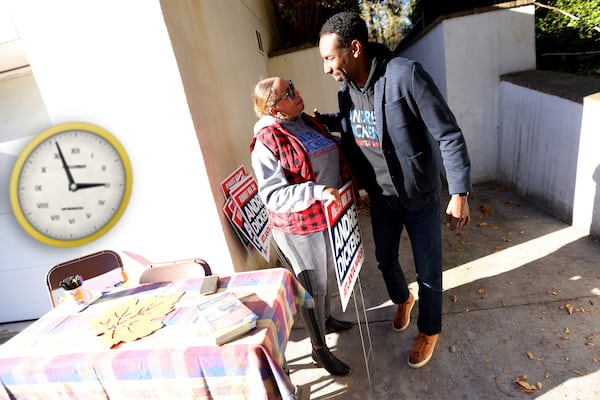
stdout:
2:56
